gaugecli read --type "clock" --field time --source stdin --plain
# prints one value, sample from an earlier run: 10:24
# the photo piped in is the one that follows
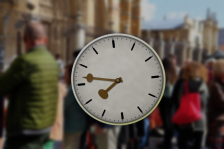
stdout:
7:47
